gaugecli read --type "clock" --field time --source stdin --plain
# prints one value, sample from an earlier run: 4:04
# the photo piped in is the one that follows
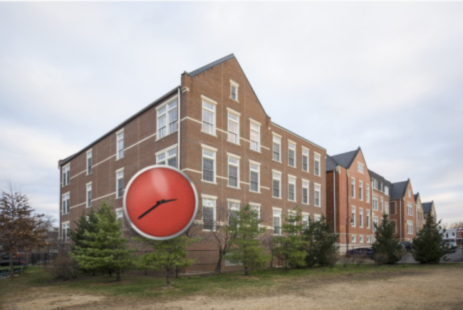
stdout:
2:39
